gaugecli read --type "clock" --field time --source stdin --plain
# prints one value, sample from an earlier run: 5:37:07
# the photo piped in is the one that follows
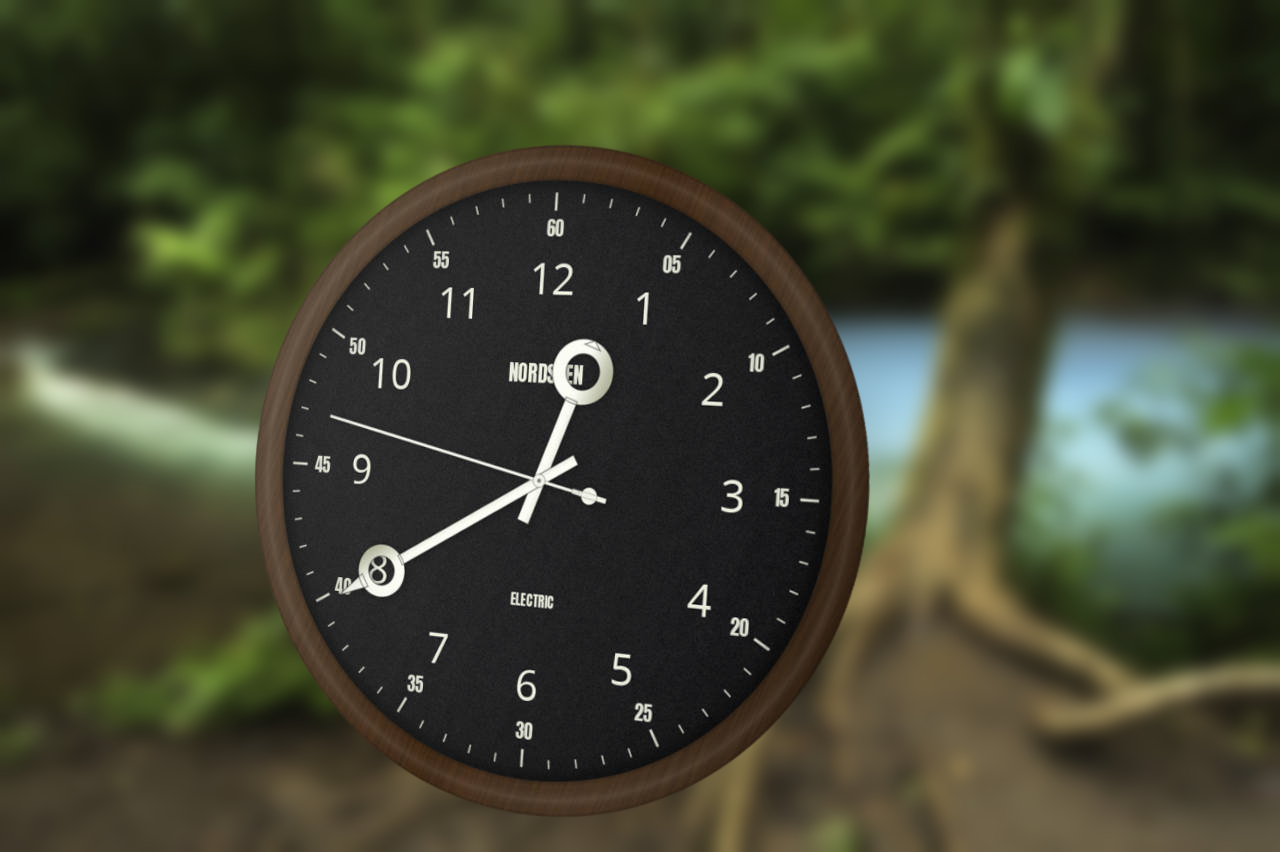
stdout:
12:39:47
